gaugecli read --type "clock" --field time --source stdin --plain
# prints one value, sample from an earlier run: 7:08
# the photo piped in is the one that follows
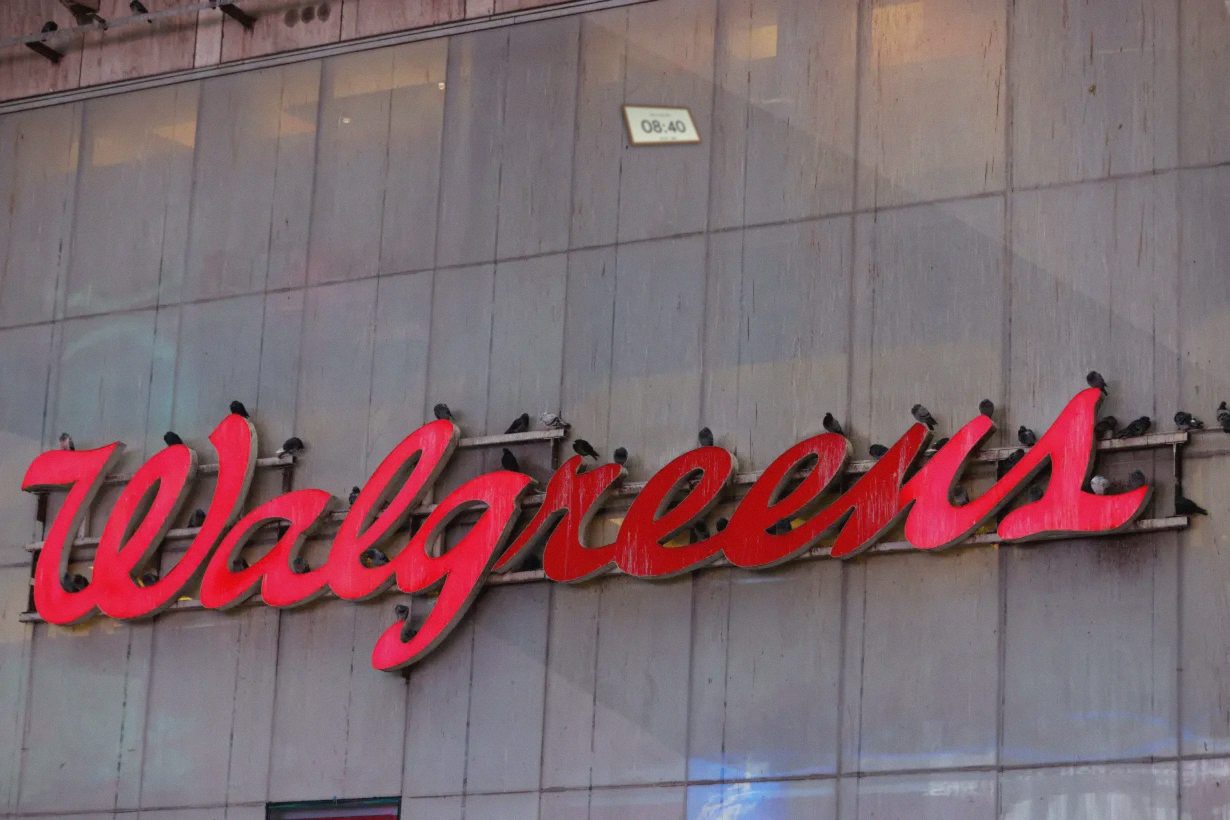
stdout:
8:40
